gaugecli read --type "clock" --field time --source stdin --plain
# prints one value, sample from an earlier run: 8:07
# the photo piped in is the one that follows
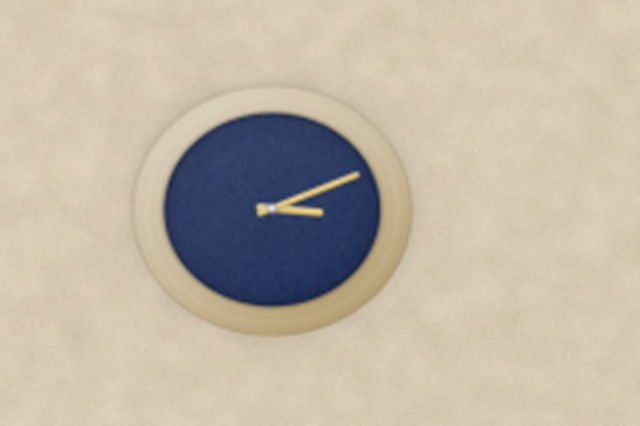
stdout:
3:11
